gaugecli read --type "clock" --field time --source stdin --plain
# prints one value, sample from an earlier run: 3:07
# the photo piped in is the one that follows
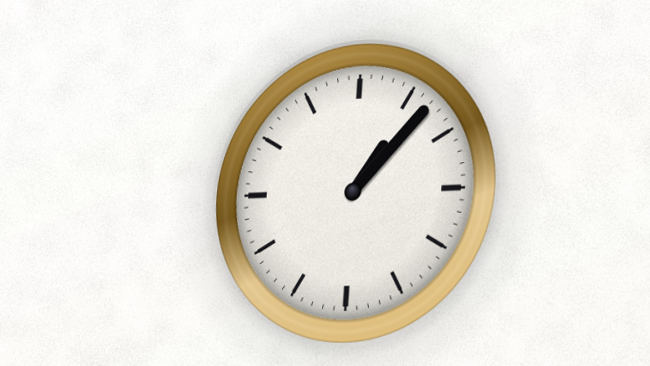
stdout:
1:07
